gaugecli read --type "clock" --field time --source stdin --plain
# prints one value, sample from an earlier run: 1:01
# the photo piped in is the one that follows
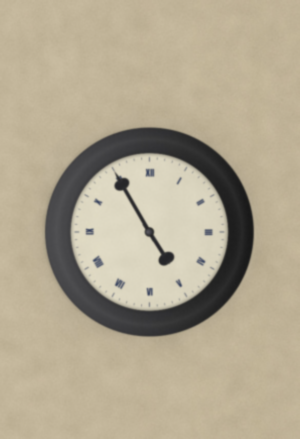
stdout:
4:55
